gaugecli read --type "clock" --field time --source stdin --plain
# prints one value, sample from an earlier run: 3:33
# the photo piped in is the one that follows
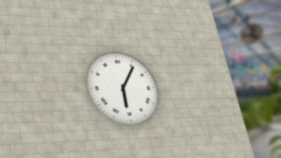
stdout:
6:06
